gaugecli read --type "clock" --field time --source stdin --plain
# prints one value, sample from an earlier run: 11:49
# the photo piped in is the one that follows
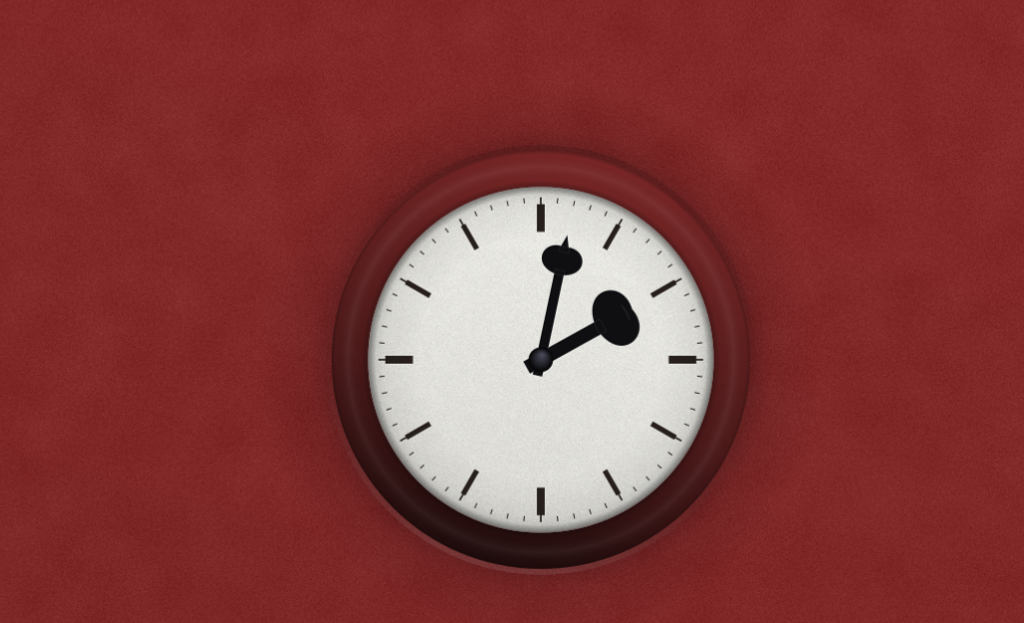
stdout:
2:02
